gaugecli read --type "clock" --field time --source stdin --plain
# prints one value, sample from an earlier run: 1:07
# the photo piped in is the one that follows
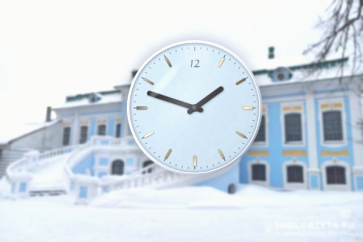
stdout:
1:48
